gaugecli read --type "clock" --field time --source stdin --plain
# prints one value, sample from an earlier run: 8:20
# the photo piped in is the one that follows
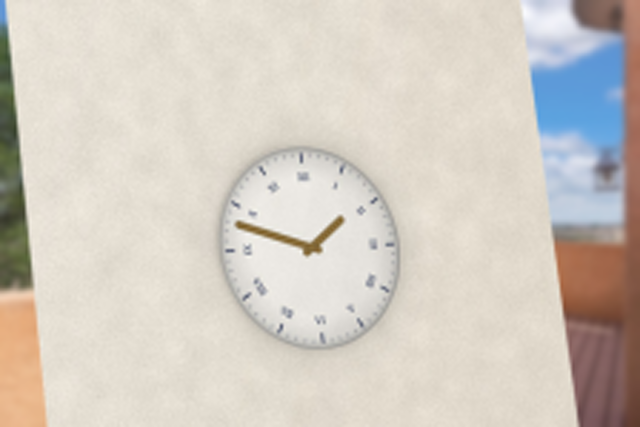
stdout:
1:48
